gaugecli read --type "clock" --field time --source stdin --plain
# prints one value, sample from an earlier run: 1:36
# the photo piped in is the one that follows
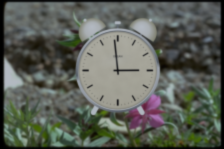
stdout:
2:59
